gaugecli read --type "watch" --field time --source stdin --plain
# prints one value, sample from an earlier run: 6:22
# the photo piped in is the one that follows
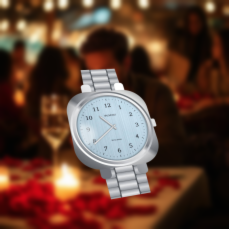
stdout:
10:39
